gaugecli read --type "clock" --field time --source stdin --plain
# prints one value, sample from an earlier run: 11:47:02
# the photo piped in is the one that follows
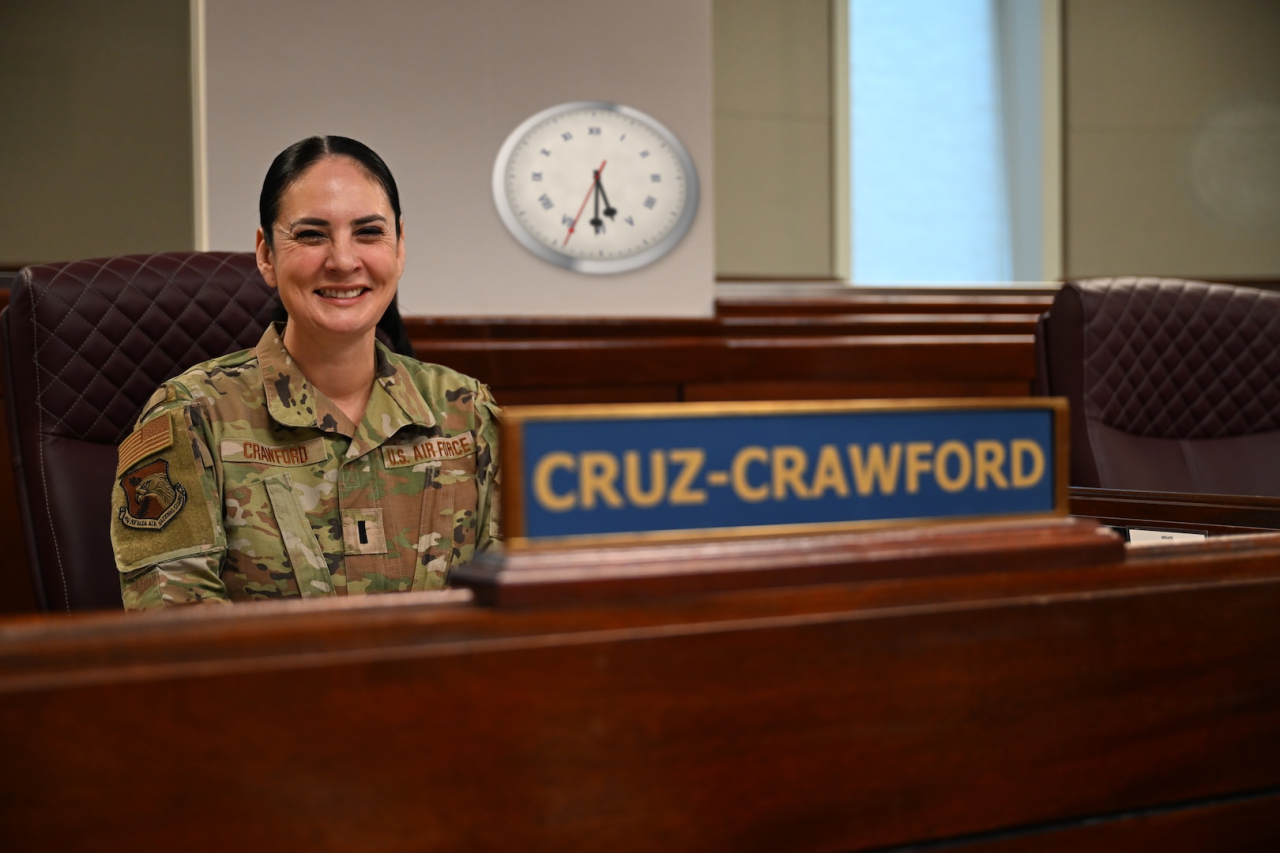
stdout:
5:30:34
